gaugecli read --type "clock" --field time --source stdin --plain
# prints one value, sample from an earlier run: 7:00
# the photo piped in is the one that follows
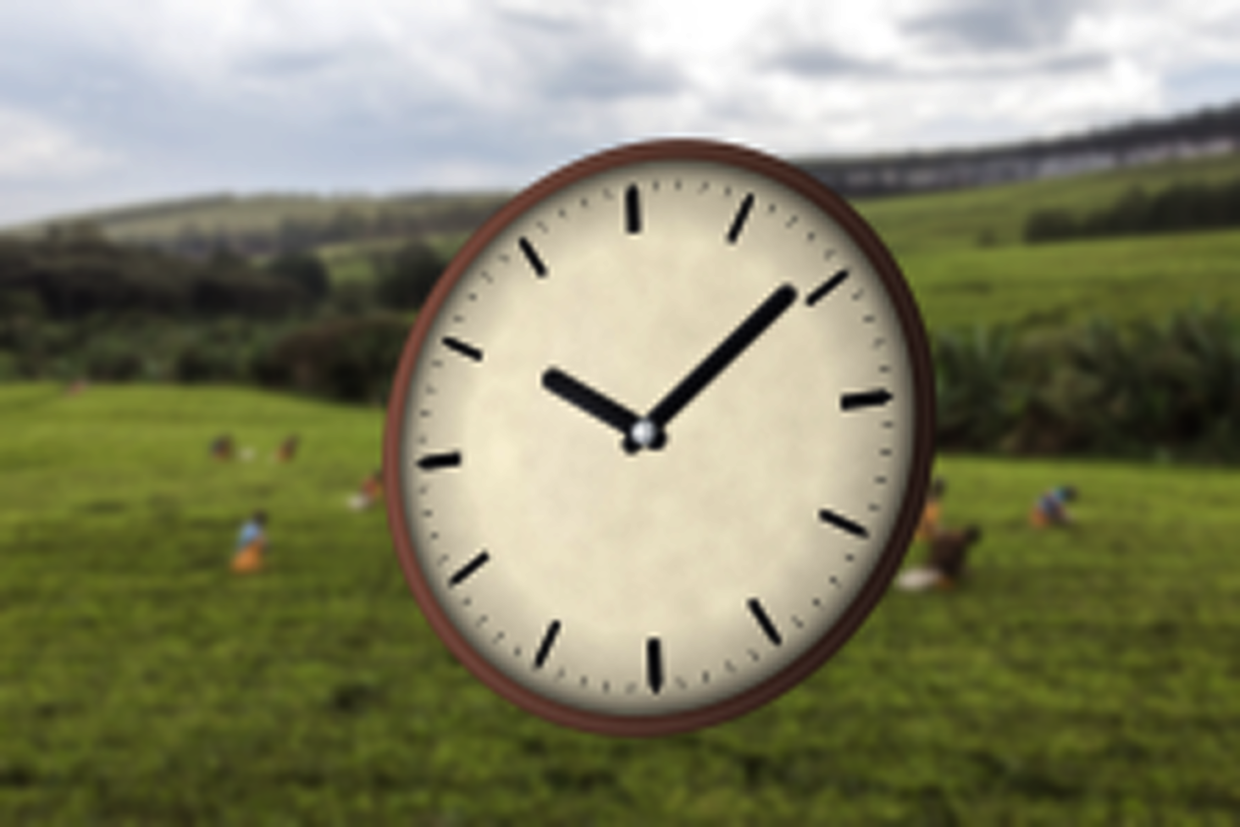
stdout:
10:09
